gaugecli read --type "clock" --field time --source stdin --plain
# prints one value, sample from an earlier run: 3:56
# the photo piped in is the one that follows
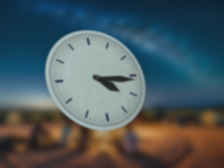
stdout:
4:16
